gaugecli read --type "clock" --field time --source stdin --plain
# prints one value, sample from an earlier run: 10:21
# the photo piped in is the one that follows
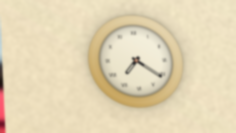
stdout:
7:21
